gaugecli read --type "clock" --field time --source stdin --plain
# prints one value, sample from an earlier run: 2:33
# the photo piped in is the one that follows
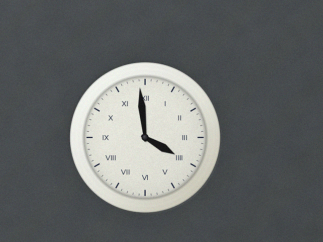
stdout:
3:59
